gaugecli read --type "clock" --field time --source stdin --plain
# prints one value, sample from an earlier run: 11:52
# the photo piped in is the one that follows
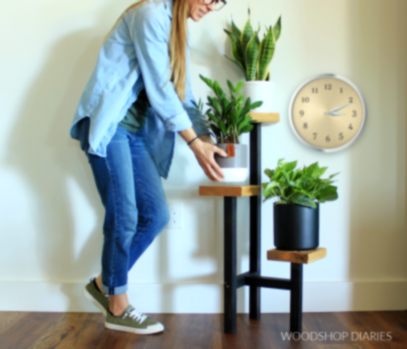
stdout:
3:11
